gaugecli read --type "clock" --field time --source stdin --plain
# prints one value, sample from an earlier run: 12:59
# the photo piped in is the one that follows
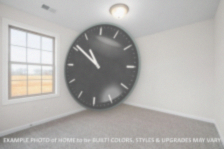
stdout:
10:51
